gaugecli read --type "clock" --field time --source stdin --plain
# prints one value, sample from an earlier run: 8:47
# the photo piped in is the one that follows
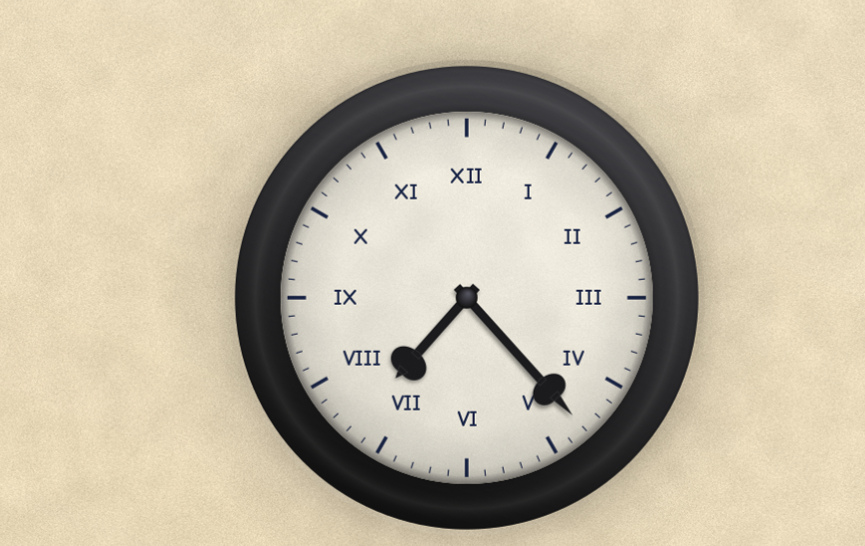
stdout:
7:23
